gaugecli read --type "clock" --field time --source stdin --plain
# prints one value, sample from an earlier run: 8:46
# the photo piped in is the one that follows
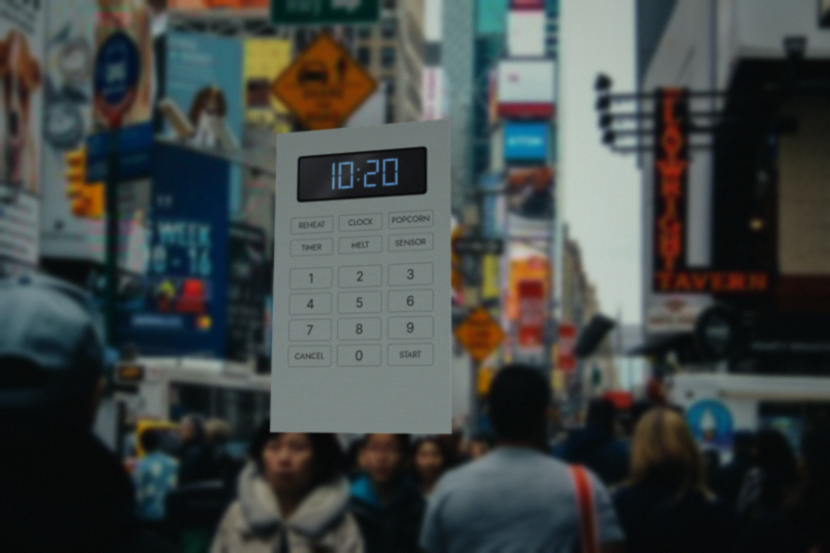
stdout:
10:20
